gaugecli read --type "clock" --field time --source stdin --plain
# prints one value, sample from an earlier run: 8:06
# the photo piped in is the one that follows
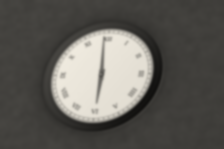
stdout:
5:59
